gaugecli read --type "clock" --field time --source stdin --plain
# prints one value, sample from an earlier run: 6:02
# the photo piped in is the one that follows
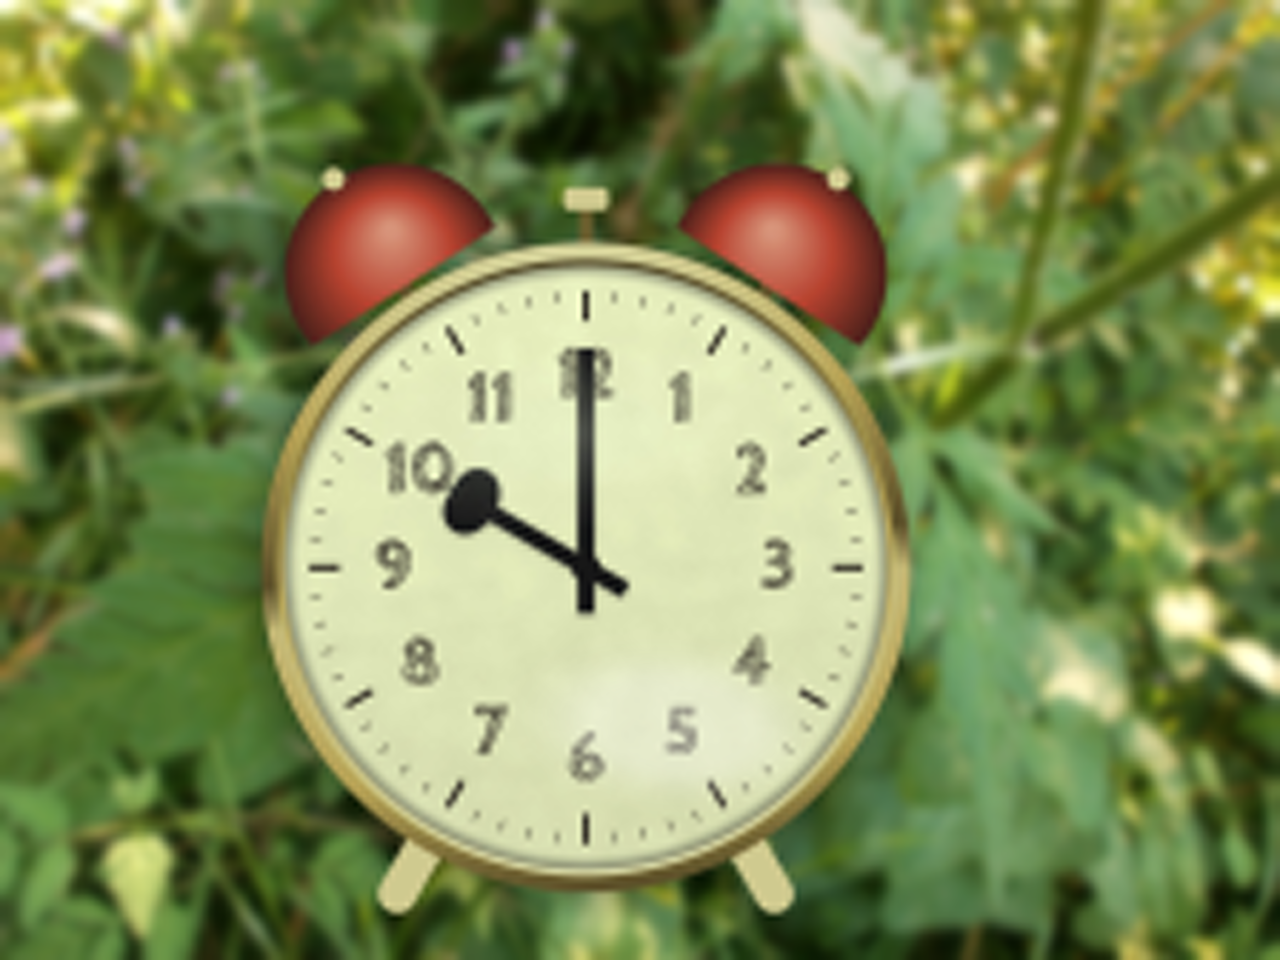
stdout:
10:00
